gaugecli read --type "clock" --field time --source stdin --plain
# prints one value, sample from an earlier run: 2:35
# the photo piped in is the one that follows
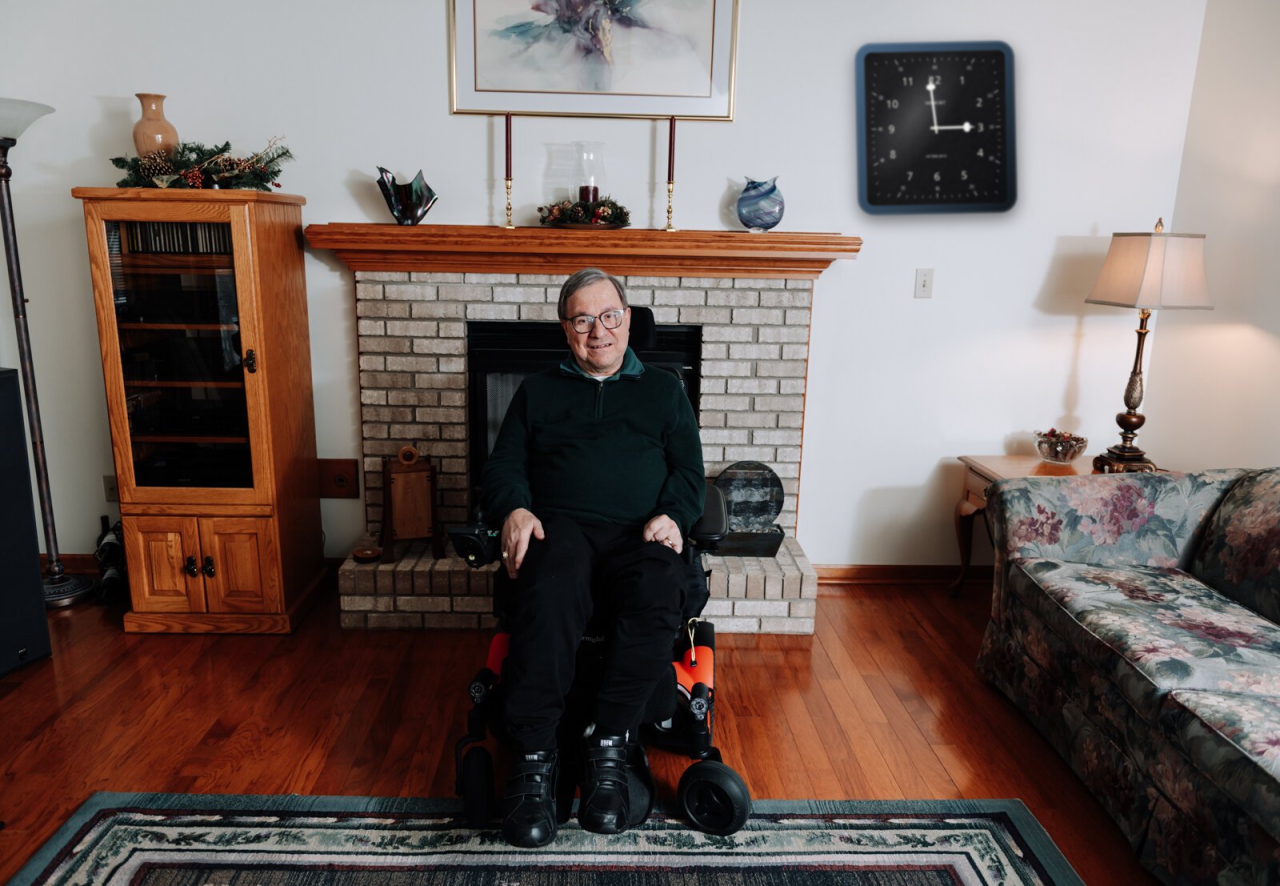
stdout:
2:59
